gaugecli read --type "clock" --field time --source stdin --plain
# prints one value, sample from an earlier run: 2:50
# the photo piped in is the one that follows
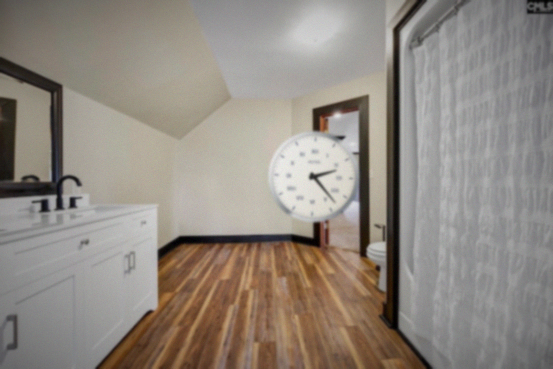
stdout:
2:23
